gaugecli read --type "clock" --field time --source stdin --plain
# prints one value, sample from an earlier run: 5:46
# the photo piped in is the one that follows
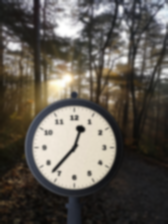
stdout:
12:37
